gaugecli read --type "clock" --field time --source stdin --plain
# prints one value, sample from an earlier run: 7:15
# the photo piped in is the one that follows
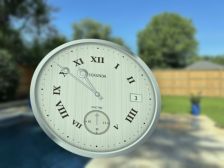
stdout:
10:51
